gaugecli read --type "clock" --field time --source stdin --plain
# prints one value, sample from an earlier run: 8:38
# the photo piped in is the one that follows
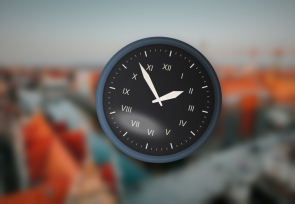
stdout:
1:53
